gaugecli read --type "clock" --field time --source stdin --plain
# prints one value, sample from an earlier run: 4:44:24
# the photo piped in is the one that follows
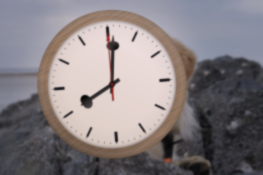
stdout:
8:01:00
